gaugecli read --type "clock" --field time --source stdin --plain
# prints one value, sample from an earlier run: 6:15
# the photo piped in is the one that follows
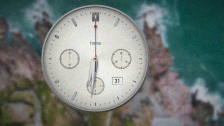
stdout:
6:31
